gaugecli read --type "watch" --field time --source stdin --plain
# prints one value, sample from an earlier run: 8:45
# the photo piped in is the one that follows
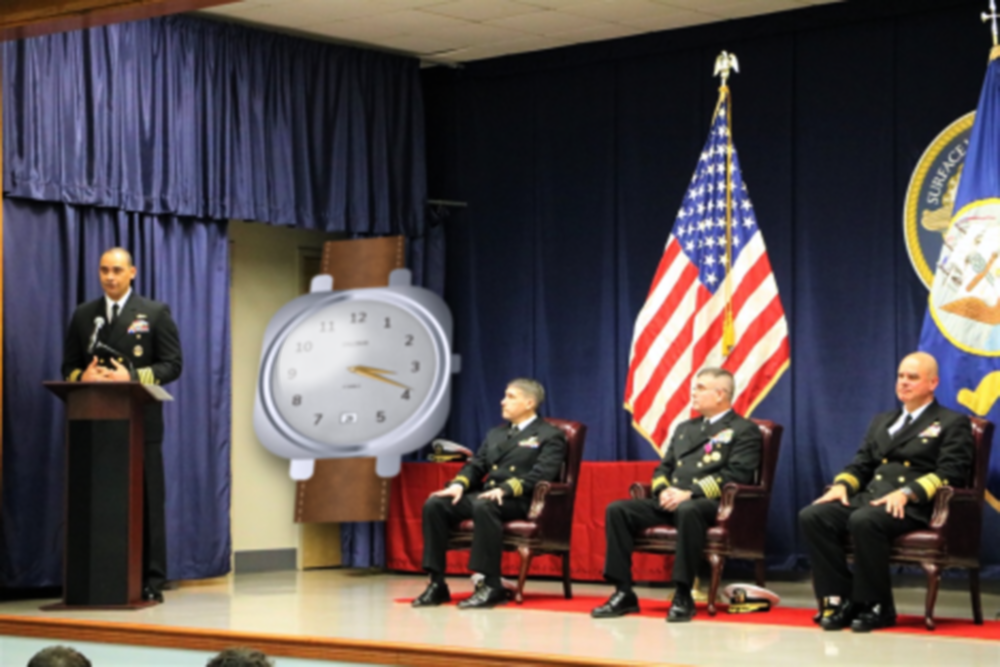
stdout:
3:19
